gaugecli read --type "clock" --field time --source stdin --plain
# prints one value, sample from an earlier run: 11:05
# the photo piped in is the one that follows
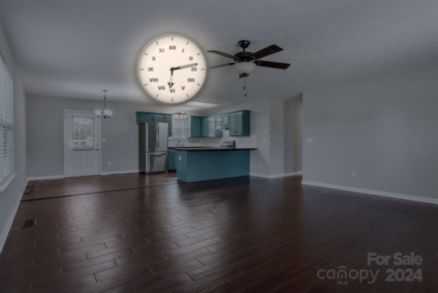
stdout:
6:13
